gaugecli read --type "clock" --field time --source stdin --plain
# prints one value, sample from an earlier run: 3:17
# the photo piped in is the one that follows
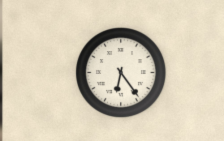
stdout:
6:24
